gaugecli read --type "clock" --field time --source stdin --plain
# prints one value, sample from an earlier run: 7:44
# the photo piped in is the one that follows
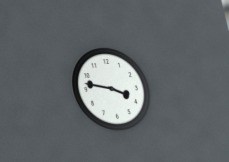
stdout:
3:47
